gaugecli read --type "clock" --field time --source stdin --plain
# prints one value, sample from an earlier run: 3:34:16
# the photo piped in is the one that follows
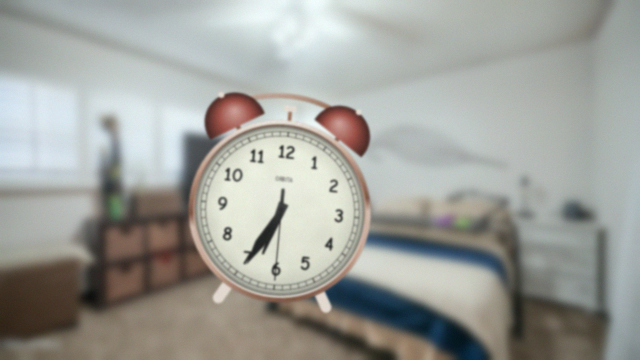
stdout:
6:34:30
